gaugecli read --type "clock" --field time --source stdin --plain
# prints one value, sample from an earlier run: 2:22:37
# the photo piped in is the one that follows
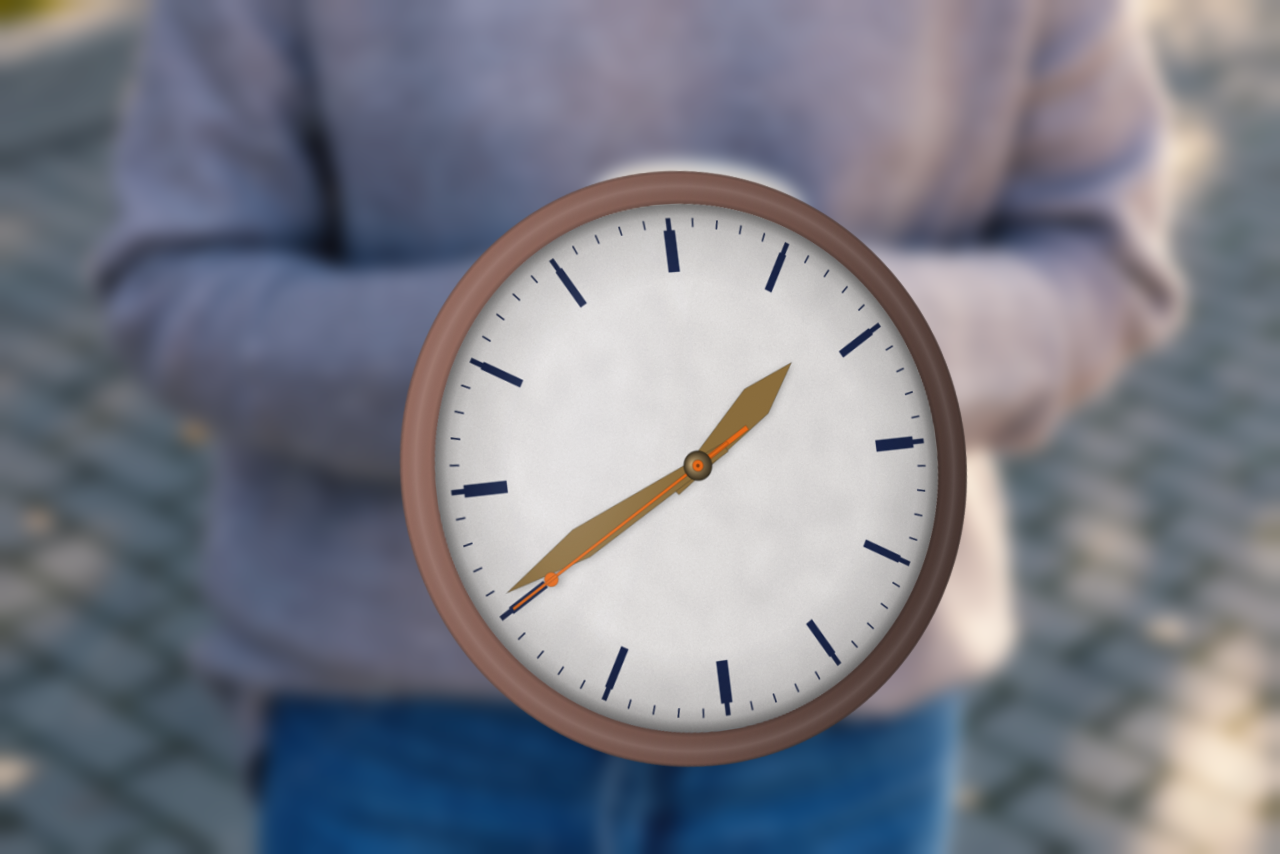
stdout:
1:40:40
